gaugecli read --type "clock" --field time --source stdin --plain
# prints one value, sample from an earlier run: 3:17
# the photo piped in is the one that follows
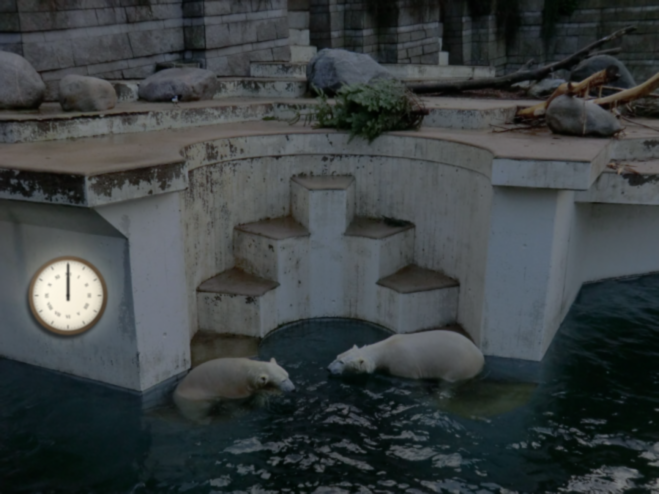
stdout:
12:00
